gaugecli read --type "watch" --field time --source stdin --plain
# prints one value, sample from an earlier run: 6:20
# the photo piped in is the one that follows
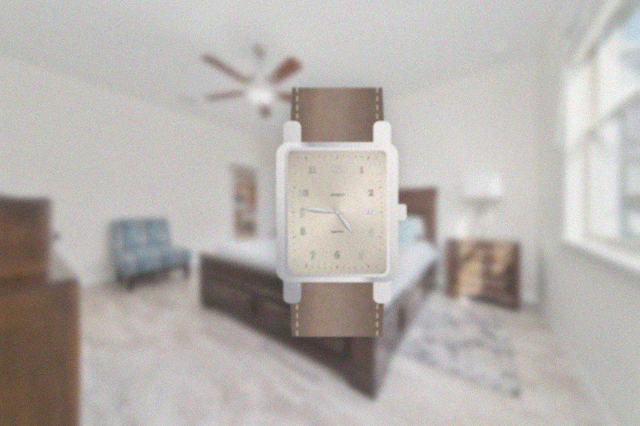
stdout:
4:46
